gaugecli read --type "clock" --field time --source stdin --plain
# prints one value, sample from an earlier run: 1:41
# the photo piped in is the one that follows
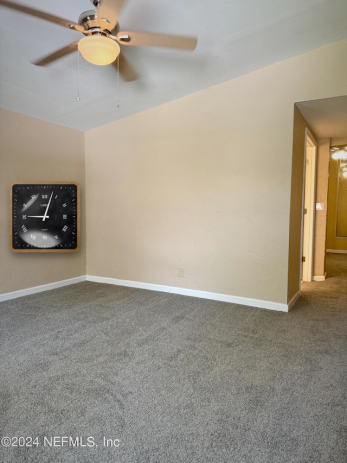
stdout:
9:03
